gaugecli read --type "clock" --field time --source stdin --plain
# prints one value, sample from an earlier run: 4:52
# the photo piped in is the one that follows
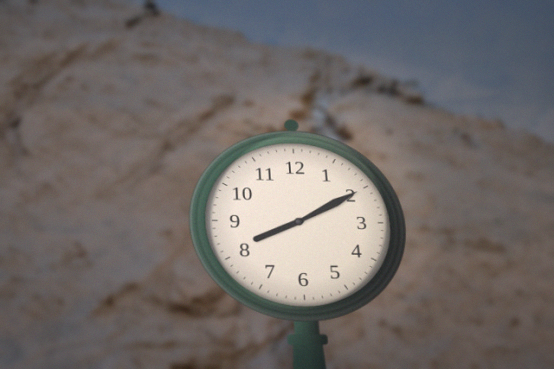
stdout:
8:10
